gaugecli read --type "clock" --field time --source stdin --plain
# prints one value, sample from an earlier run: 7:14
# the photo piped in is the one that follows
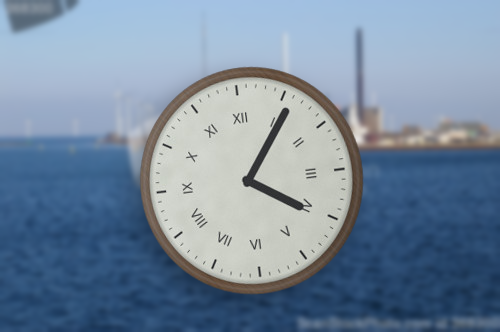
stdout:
4:06
